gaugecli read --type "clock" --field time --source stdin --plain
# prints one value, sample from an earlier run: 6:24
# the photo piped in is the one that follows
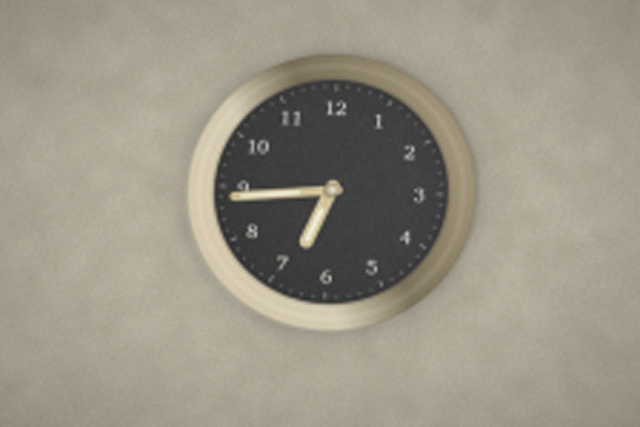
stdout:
6:44
